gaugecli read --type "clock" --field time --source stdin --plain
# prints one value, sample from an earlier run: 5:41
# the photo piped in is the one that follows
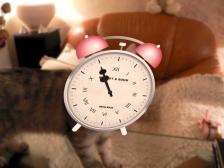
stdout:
10:55
